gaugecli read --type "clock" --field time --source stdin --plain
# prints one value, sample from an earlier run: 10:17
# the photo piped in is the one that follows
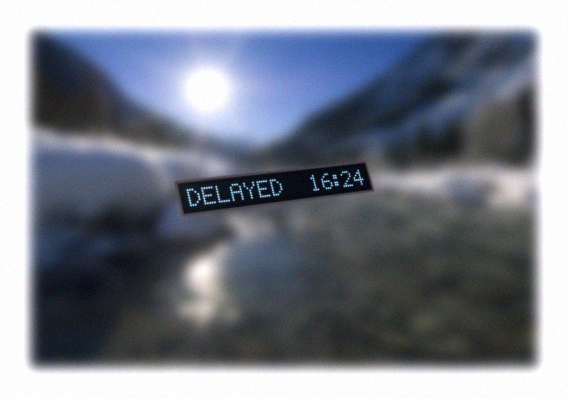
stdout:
16:24
